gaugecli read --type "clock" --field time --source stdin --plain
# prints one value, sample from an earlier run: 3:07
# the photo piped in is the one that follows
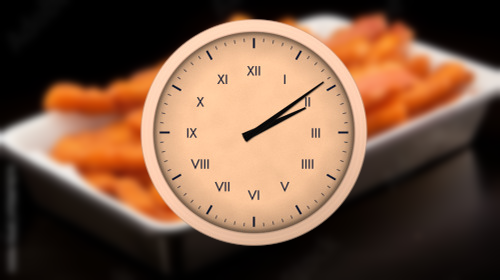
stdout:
2:09
